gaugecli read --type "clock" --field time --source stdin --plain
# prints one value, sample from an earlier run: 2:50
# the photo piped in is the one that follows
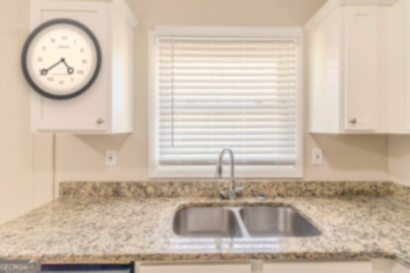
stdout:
4:39
